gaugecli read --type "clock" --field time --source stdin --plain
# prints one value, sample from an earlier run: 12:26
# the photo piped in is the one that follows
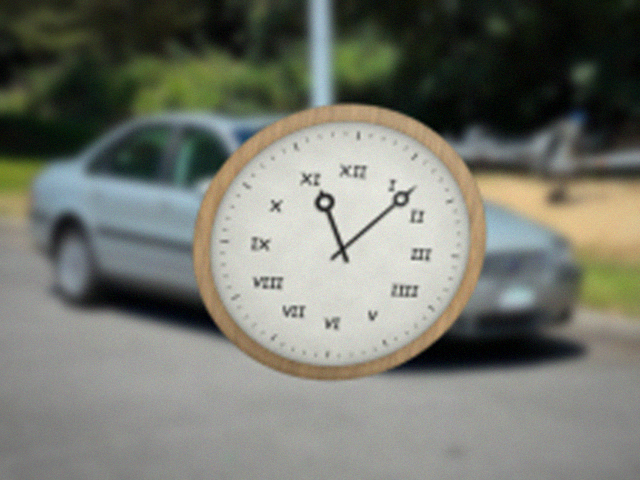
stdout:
11:07
